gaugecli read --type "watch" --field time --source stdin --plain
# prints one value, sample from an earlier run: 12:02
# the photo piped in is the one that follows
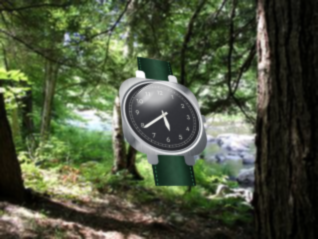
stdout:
5:39
